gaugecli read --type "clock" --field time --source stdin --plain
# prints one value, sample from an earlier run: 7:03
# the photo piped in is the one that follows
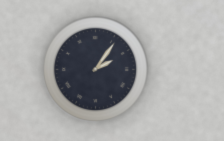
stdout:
2:06
